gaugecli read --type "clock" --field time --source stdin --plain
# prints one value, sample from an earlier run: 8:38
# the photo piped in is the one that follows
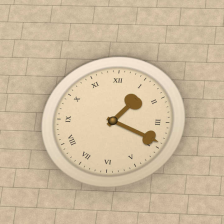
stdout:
1:19
